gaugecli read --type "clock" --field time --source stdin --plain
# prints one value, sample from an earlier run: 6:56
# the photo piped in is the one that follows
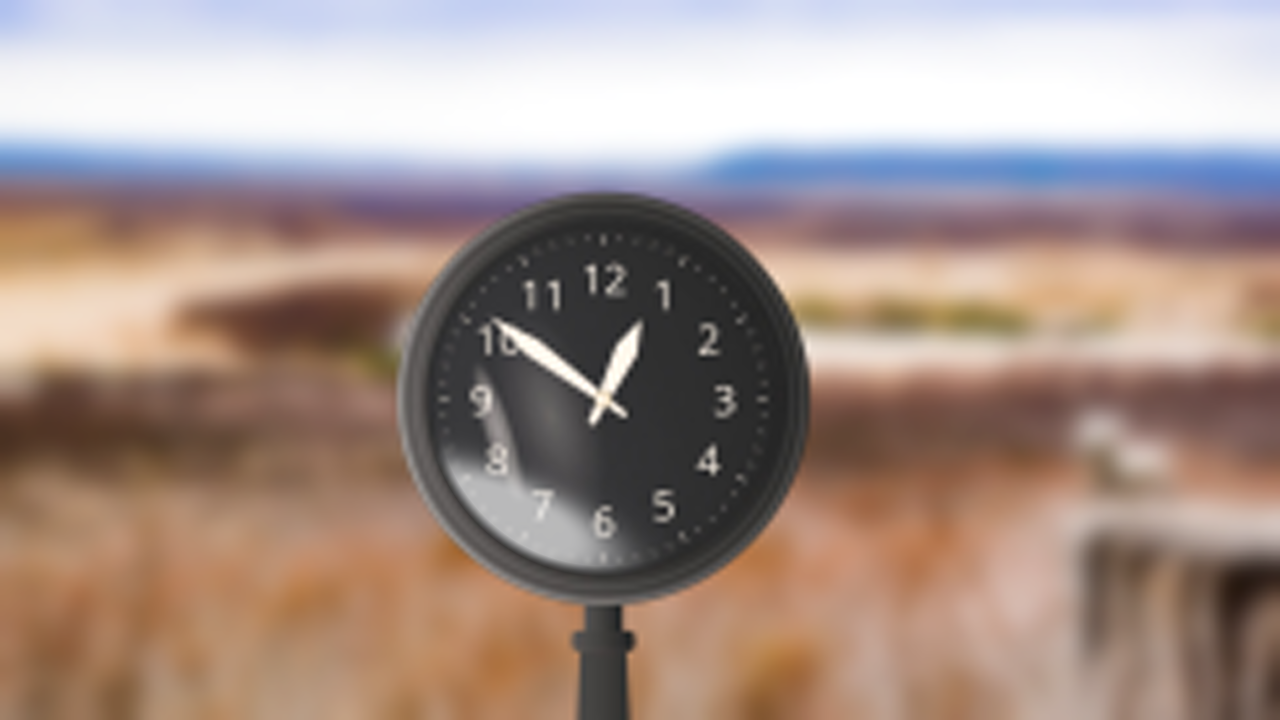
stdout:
12:51
